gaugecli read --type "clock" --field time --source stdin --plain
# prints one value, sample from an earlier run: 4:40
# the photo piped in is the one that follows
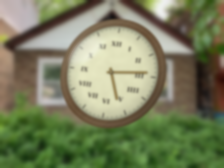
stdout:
5:14
